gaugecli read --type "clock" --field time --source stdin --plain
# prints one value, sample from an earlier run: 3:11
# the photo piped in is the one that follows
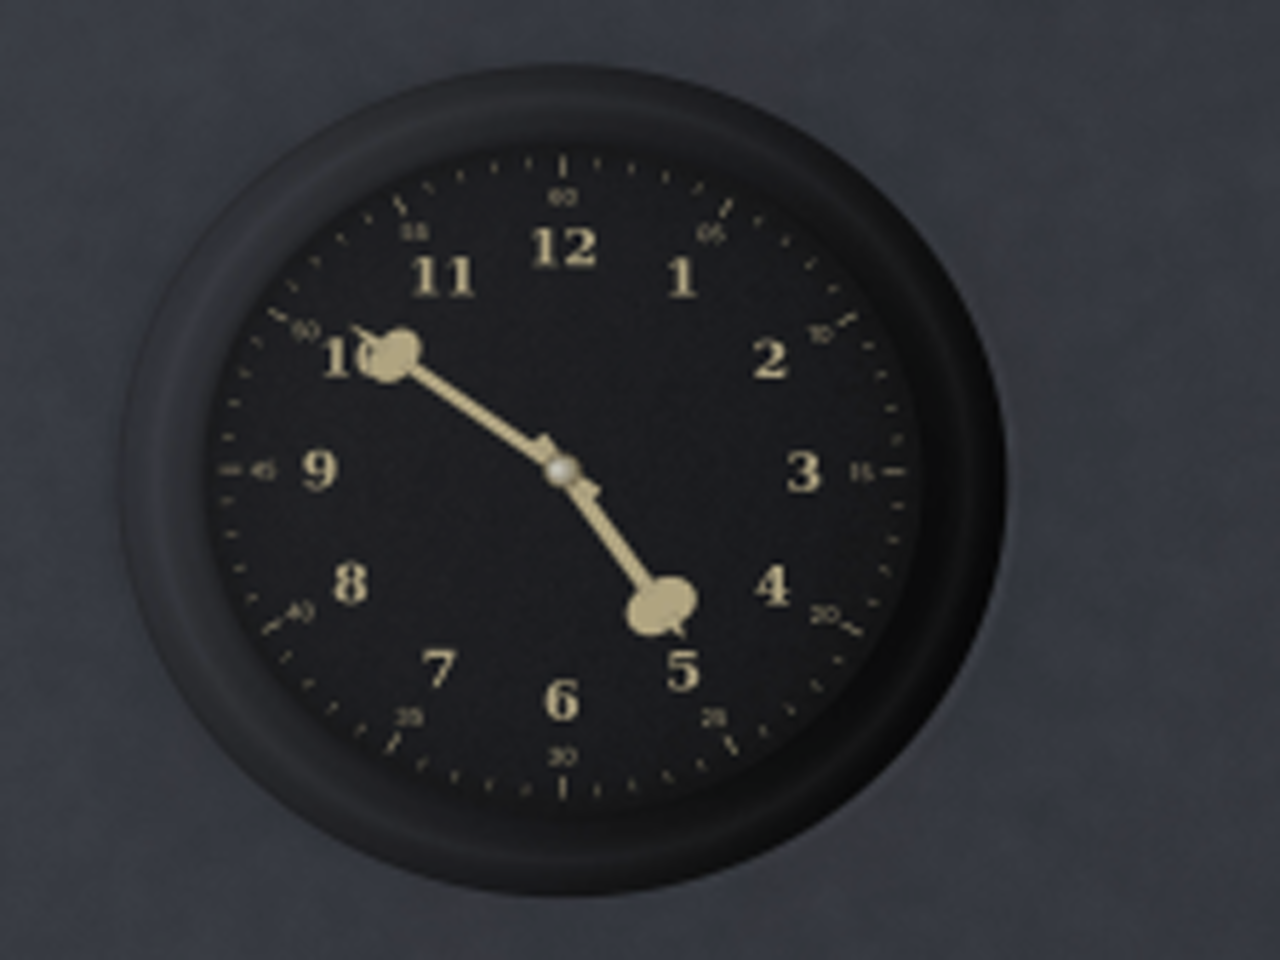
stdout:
4:51
